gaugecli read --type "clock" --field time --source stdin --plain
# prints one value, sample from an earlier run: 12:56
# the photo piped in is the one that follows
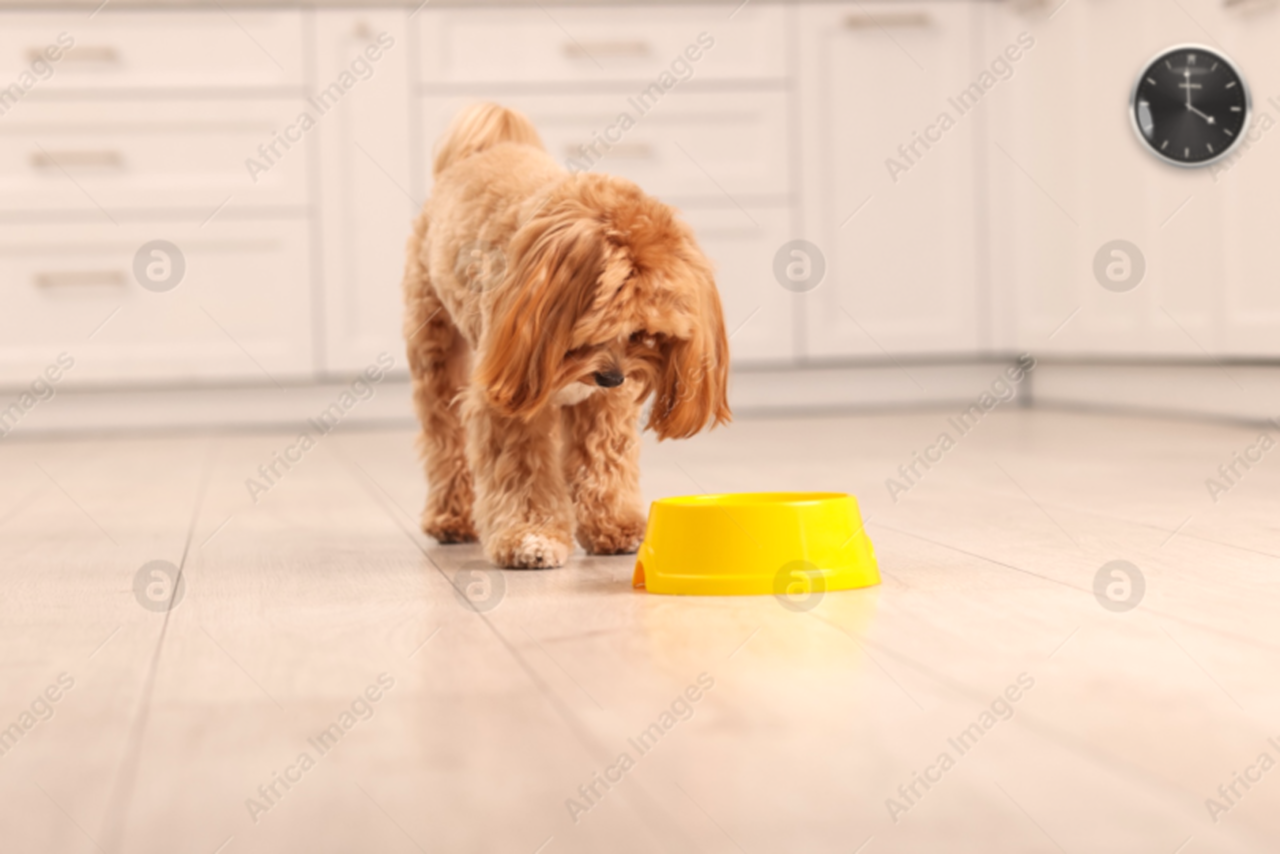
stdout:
3:59
